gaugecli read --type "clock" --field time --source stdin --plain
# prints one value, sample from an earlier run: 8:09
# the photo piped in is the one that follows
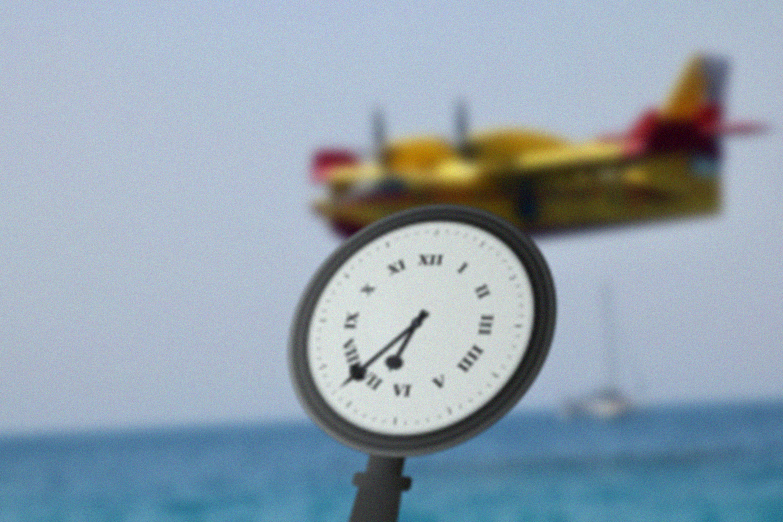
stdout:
6:37
